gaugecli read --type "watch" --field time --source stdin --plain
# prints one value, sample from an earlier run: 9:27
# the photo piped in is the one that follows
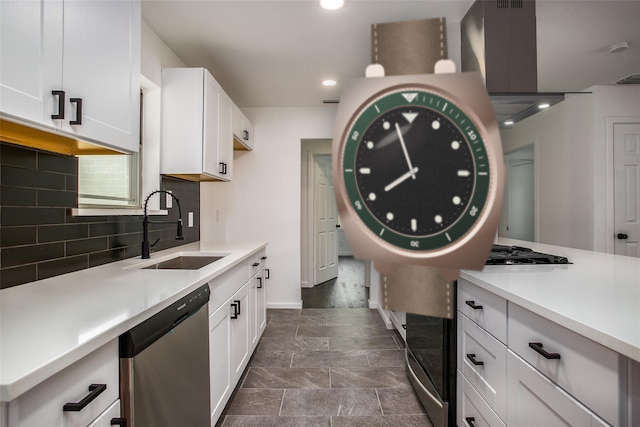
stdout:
7:57
